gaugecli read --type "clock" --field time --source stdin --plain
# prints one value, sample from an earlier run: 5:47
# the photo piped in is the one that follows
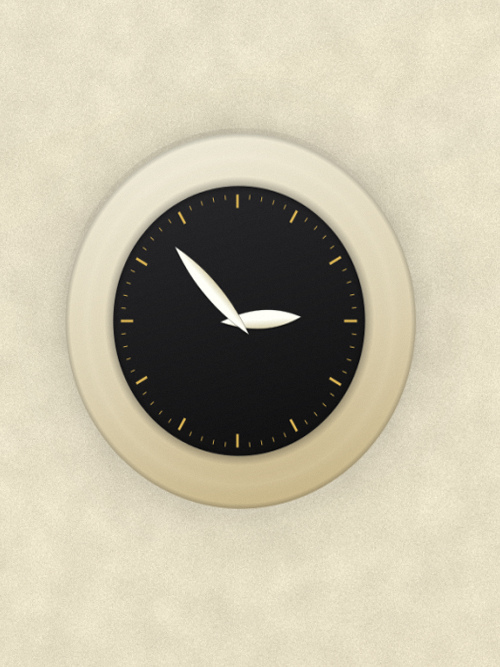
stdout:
2:53
